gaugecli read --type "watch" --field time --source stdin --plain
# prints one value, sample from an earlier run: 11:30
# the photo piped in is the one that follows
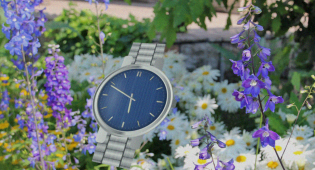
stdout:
5:49
